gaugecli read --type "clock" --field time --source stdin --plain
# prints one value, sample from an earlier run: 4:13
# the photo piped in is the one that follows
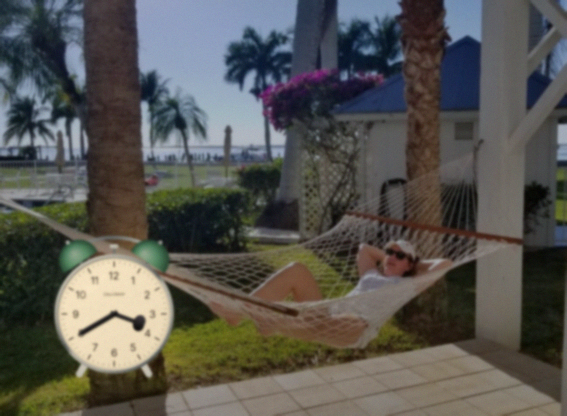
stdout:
3:40
